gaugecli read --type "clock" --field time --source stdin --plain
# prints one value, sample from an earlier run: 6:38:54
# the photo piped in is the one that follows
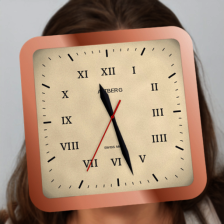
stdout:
11:27:35
